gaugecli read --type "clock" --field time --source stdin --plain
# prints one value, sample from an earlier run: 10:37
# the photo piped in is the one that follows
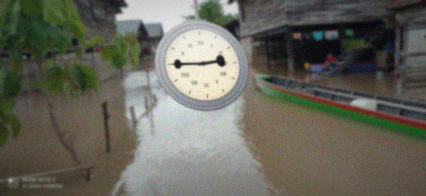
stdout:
2:45
